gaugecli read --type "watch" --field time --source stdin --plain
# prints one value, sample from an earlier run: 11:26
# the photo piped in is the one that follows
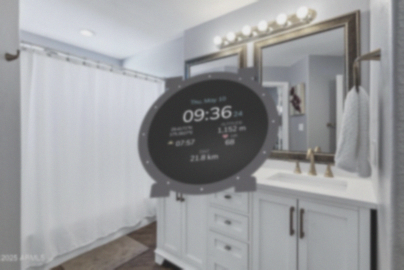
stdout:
9:36
